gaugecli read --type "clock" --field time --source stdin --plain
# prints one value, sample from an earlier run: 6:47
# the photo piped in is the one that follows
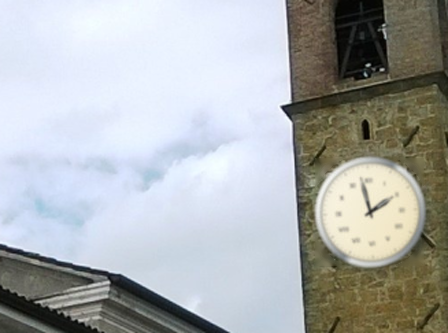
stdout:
1:58
